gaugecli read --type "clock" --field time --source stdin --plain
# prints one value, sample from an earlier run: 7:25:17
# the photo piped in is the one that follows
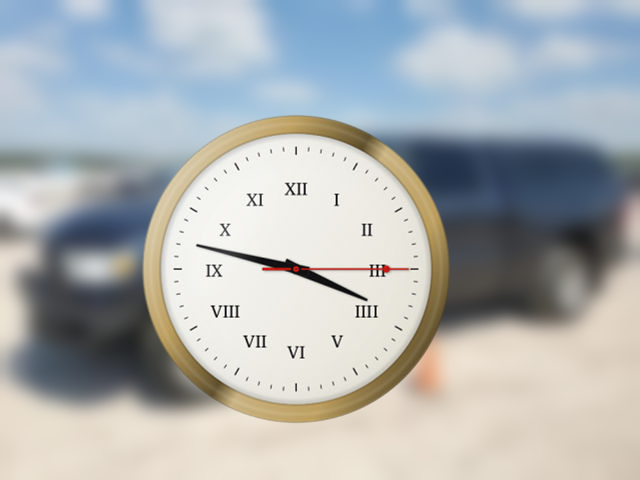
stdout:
3:47:15
